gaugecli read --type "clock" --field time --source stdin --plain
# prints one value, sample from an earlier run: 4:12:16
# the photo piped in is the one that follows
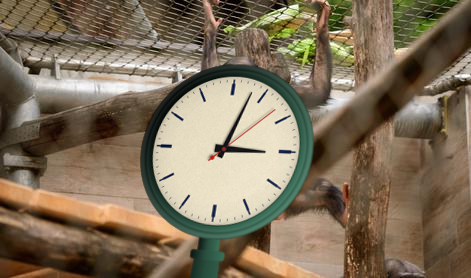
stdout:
3:03:08
